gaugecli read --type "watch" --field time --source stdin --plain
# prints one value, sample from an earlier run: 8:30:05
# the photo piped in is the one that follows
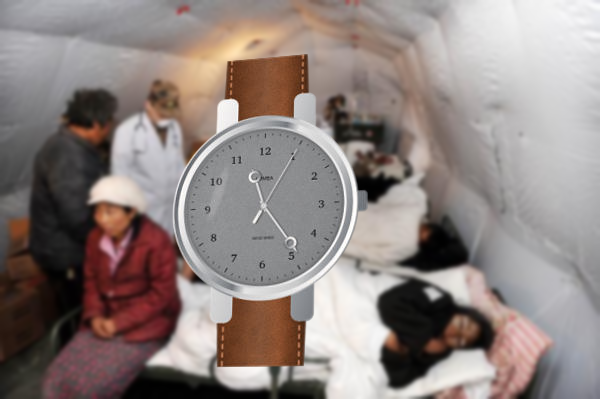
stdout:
11:24:05
